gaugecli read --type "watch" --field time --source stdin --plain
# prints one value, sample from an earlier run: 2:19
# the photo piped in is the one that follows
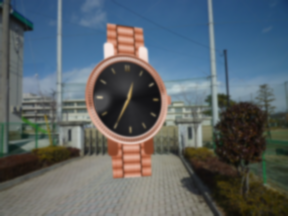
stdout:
12:35
